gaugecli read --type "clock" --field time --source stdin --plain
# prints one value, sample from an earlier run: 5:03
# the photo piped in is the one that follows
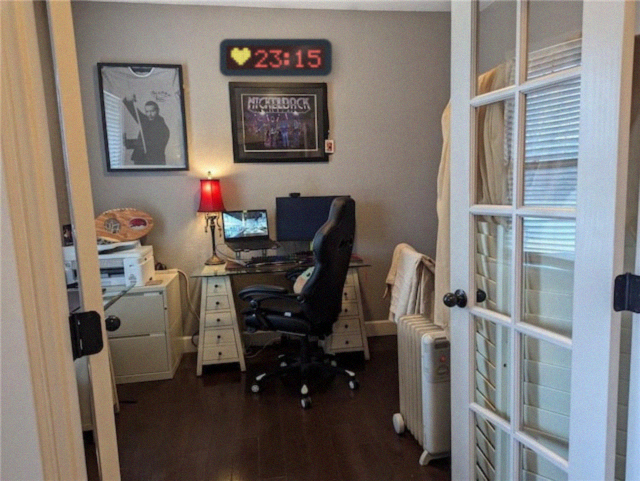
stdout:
23:15
